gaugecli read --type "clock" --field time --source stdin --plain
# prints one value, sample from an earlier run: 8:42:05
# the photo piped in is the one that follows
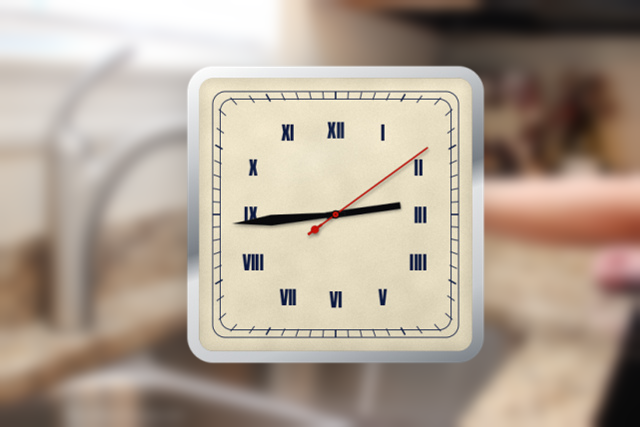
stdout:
2:44:09
